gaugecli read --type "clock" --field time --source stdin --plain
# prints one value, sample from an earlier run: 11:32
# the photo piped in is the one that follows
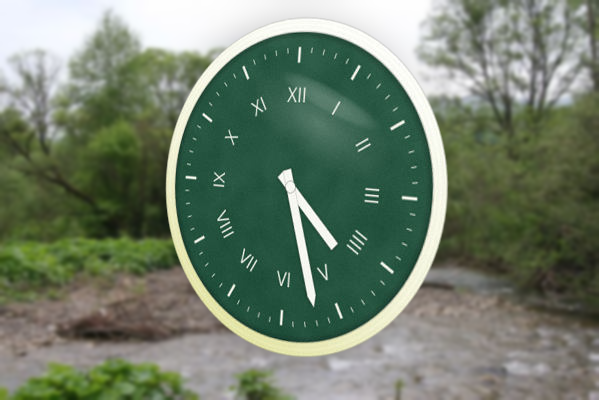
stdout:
4:27
